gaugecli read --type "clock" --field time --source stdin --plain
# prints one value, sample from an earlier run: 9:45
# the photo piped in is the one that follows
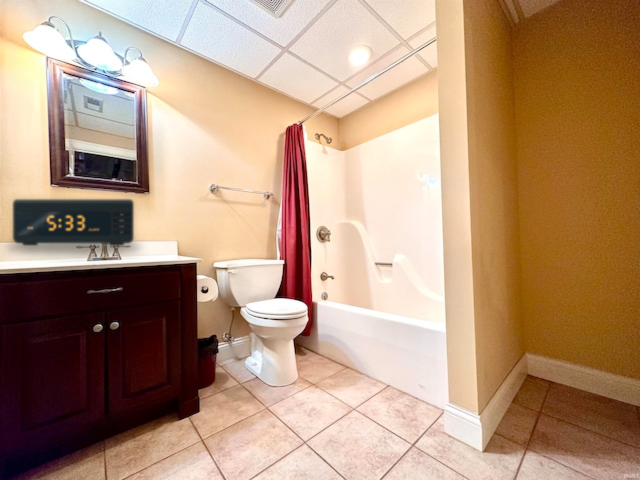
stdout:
5:33
